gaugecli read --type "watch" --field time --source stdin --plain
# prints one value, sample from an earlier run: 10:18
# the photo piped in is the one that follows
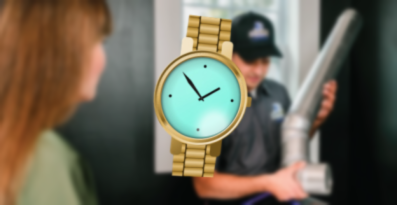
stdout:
1:53
